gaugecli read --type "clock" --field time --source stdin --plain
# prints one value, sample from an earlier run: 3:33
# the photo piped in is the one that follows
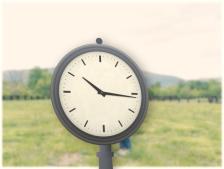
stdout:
10:16
